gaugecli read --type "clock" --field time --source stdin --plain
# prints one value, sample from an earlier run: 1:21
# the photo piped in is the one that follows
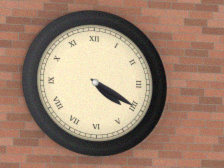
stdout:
4:20
